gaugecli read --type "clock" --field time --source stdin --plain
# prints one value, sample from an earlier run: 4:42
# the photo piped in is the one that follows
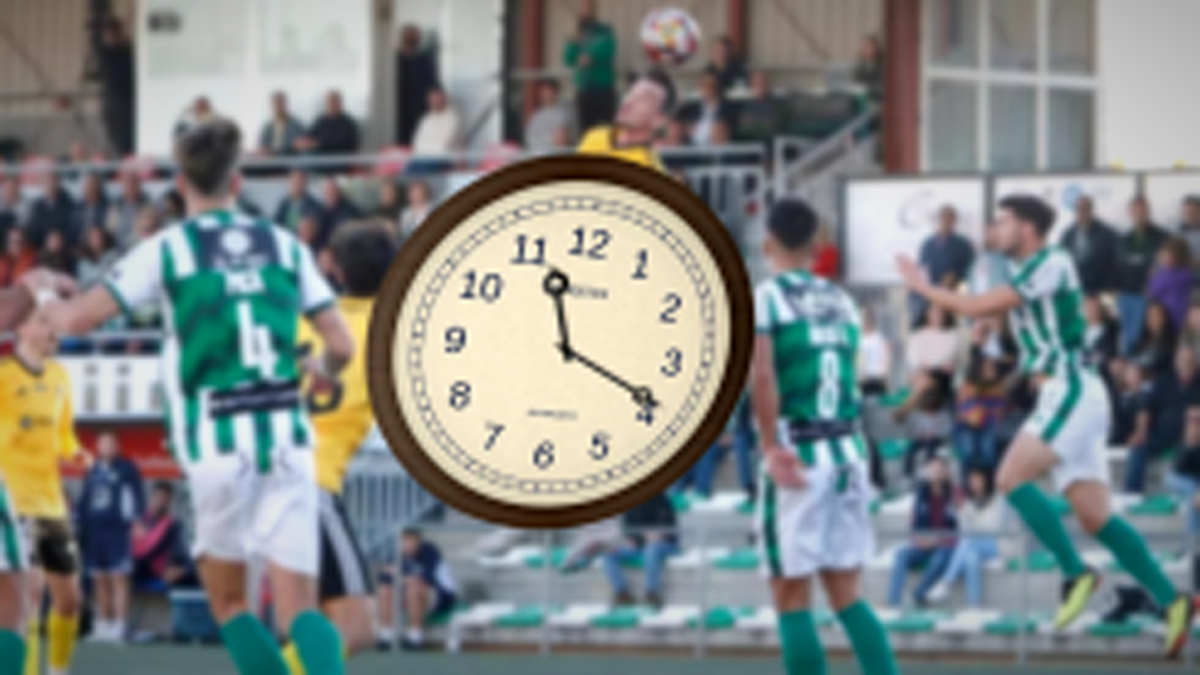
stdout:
11:19
